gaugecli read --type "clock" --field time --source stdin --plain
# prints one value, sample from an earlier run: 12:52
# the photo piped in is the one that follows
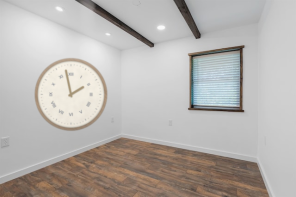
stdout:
1:58
